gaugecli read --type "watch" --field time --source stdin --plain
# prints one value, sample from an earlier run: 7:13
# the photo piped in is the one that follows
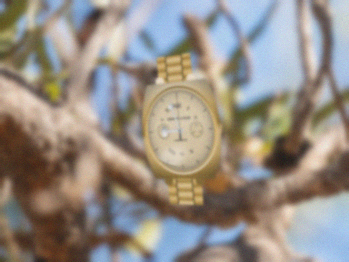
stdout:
8:57
